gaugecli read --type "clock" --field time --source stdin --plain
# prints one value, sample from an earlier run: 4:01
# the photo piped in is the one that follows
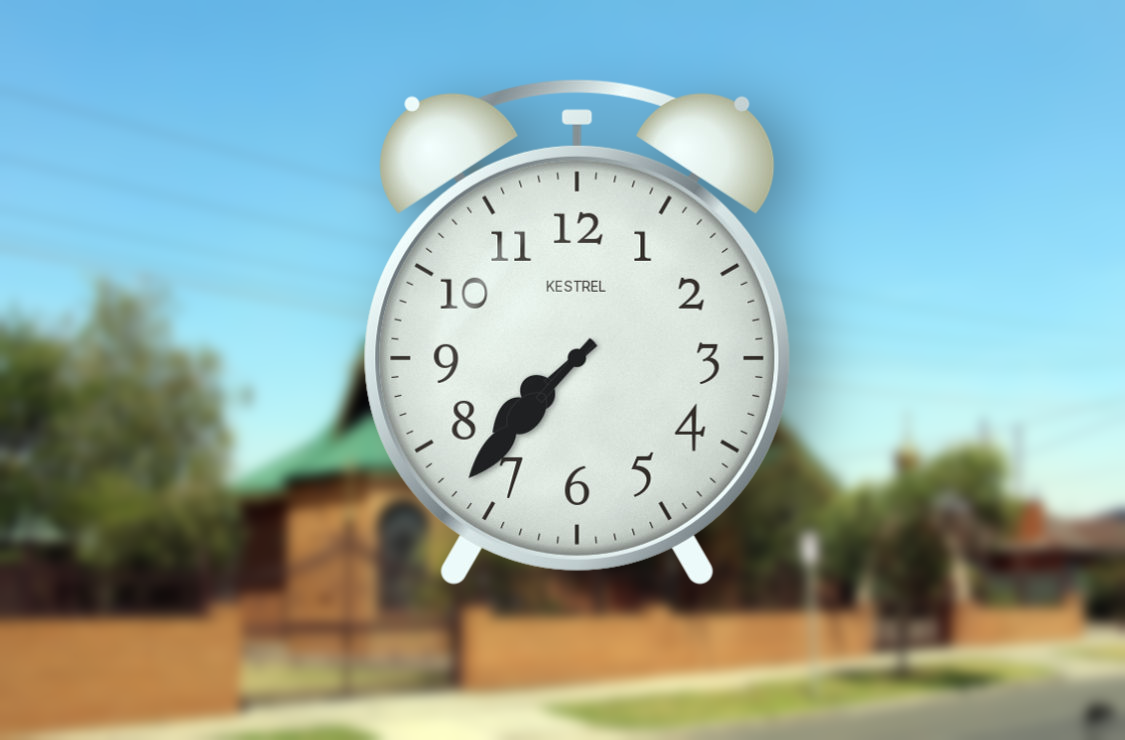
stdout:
7:37
